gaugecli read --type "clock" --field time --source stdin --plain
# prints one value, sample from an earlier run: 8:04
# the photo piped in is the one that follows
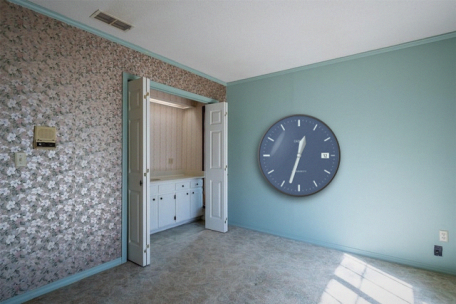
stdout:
12:33
